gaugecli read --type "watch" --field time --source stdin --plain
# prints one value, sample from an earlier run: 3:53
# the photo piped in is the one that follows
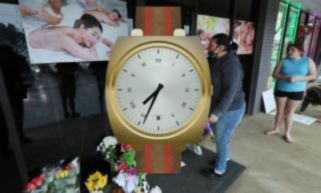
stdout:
7:34
